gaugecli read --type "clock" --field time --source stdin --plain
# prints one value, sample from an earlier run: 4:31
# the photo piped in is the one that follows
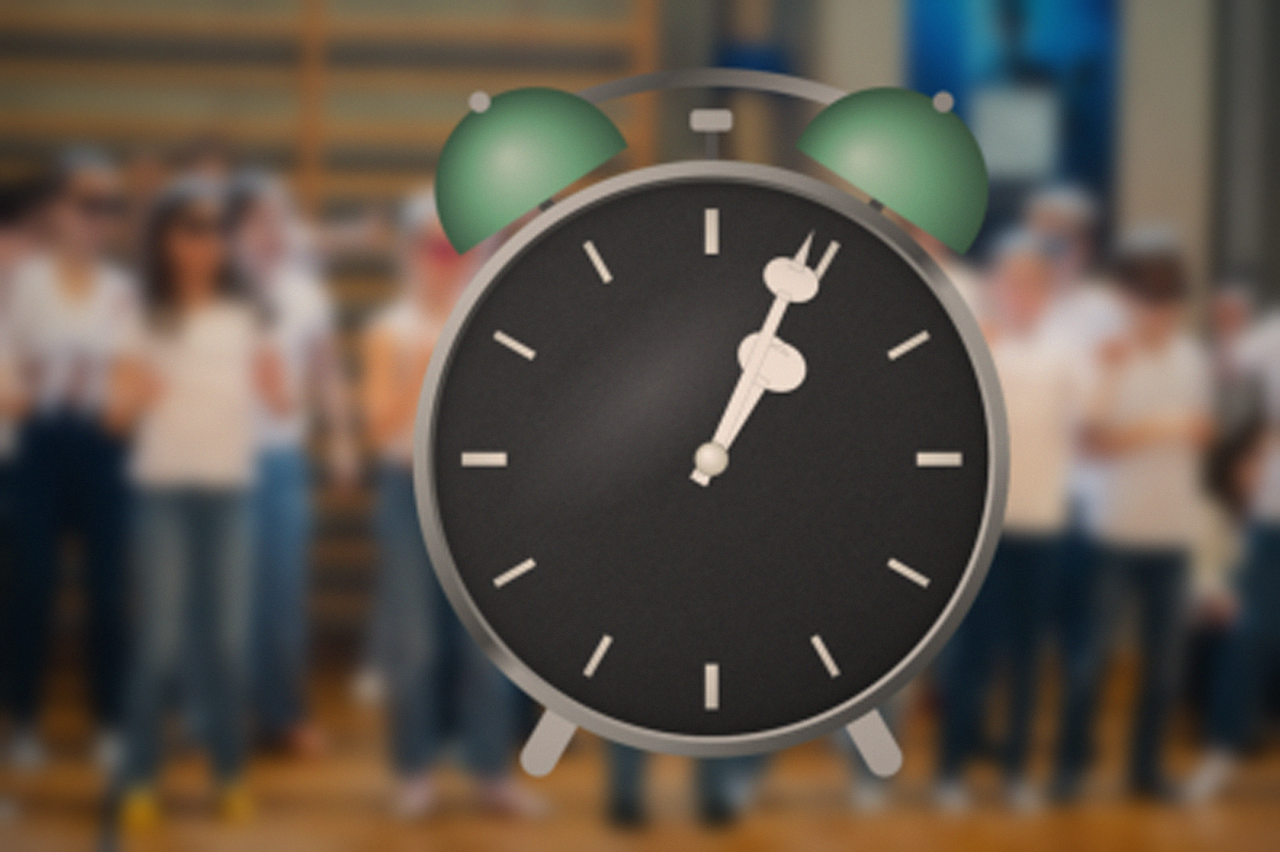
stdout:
1:04
